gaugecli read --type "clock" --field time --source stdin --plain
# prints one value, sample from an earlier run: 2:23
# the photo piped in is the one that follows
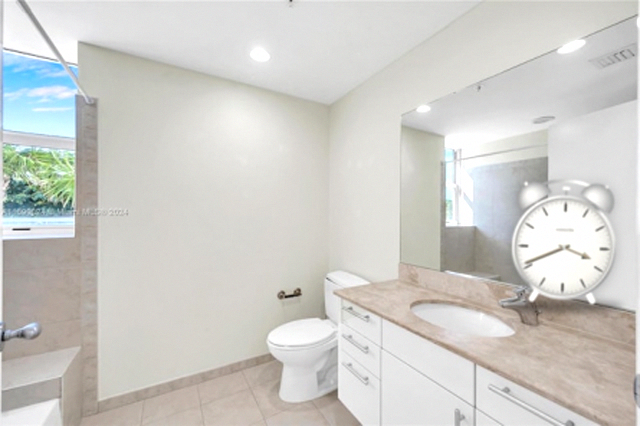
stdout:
3:41
